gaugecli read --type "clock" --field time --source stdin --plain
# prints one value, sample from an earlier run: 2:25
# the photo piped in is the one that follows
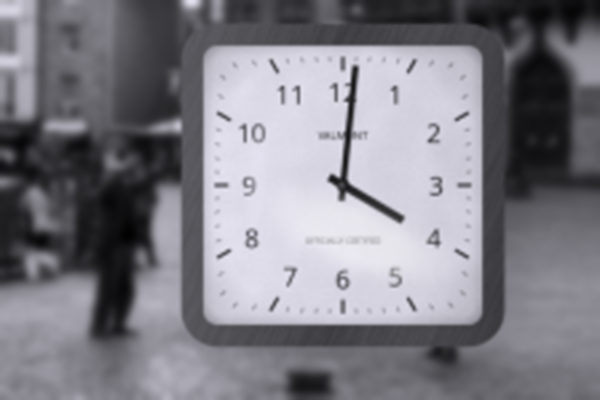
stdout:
4:01
